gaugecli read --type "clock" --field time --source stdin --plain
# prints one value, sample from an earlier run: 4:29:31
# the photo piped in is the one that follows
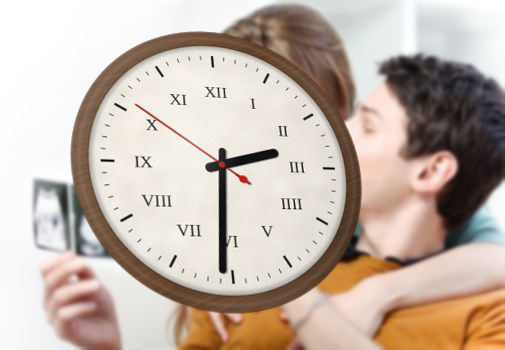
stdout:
2:30:51
